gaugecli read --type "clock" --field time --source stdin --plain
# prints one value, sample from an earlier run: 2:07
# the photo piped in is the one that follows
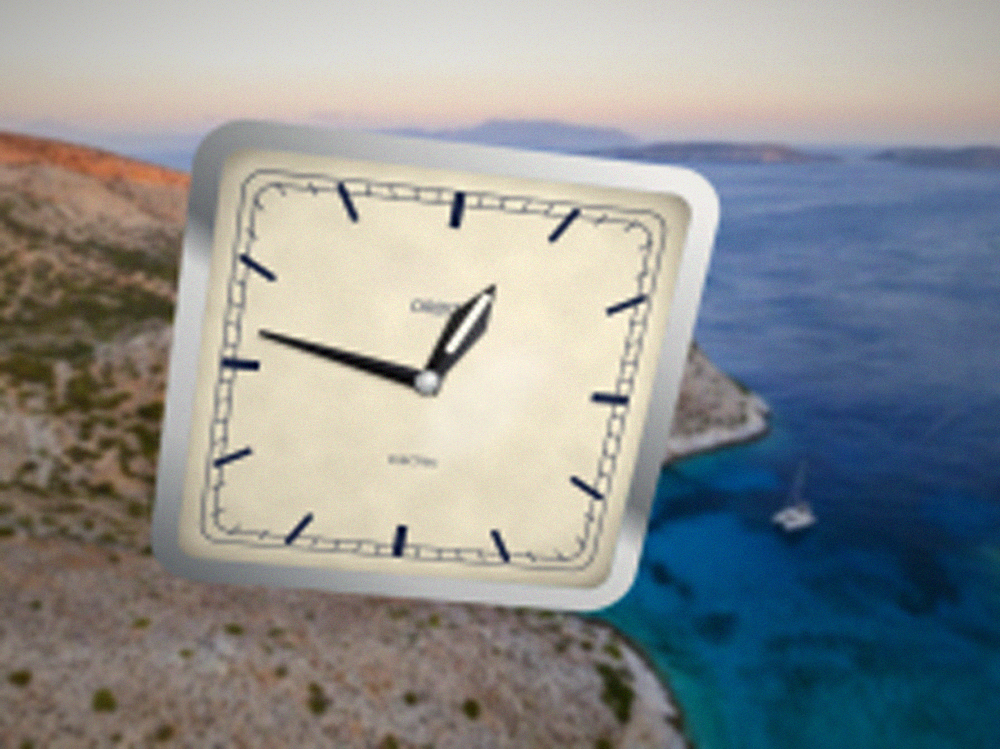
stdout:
12:47
